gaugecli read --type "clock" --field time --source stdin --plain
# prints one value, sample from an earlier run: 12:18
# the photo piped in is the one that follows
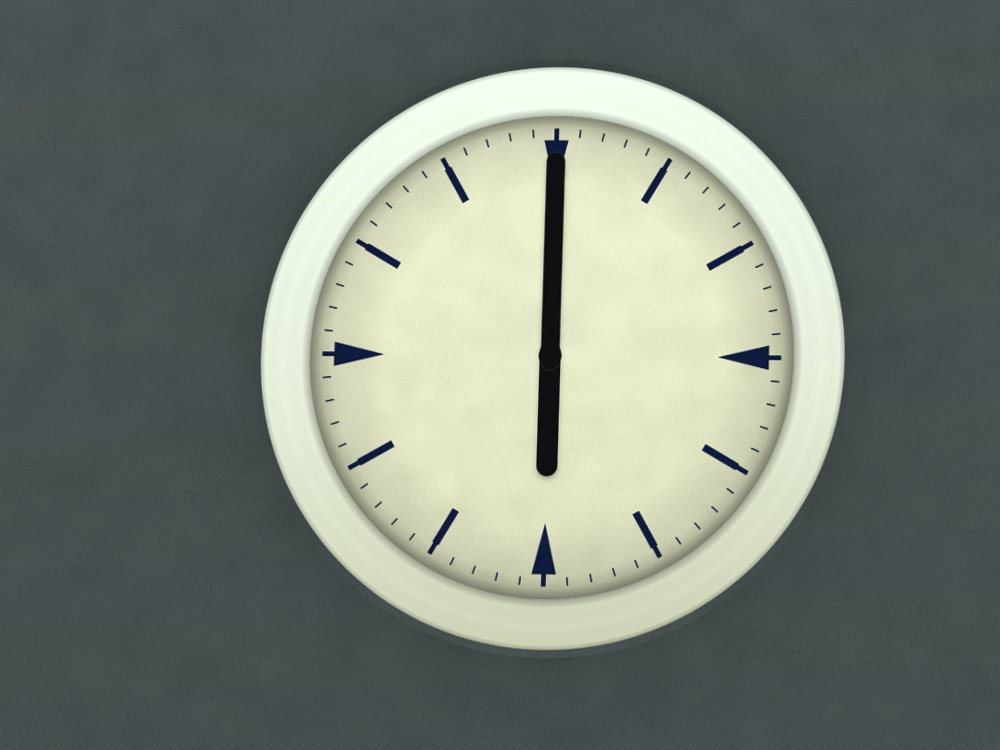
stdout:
6:00
